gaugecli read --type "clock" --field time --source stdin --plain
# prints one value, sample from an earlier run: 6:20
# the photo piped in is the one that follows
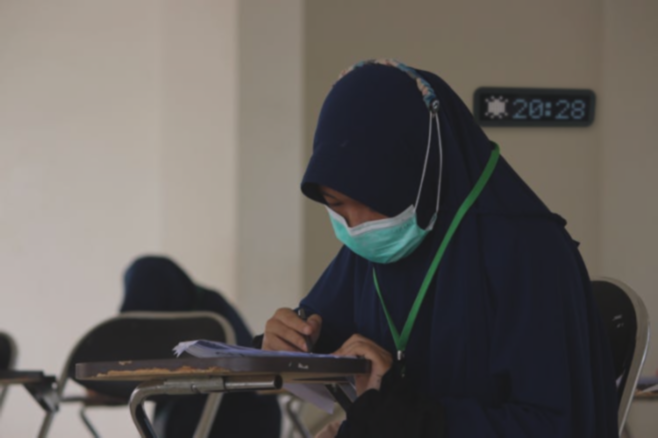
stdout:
20:28
